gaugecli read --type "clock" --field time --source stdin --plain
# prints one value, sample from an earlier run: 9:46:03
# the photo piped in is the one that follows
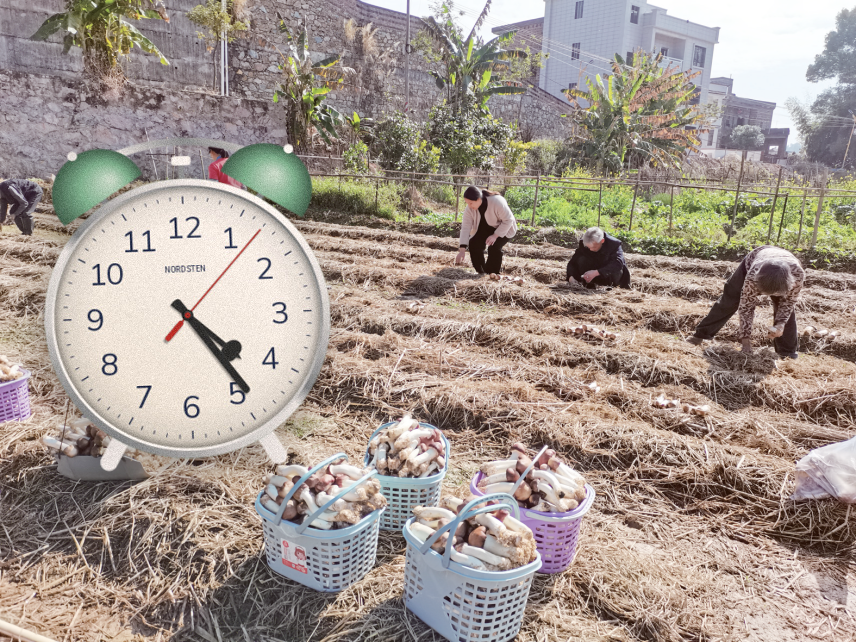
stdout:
4:24:07
